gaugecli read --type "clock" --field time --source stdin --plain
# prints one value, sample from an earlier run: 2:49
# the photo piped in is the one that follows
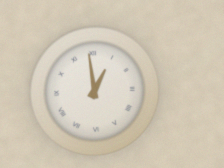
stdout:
12:59
